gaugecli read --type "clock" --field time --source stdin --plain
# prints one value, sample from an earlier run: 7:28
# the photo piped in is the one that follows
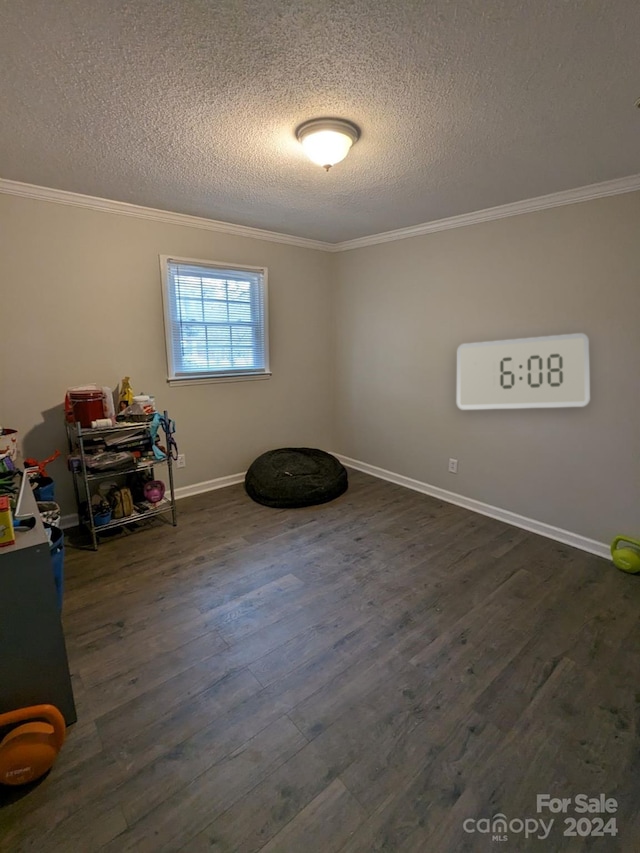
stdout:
6:08
